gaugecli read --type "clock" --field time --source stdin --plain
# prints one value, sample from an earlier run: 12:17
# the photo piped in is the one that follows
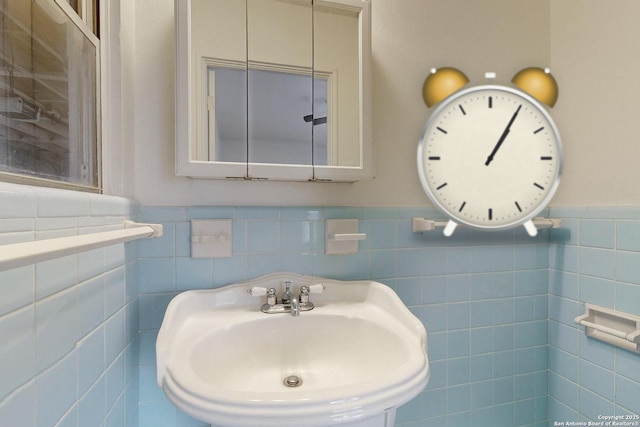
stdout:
1:05
